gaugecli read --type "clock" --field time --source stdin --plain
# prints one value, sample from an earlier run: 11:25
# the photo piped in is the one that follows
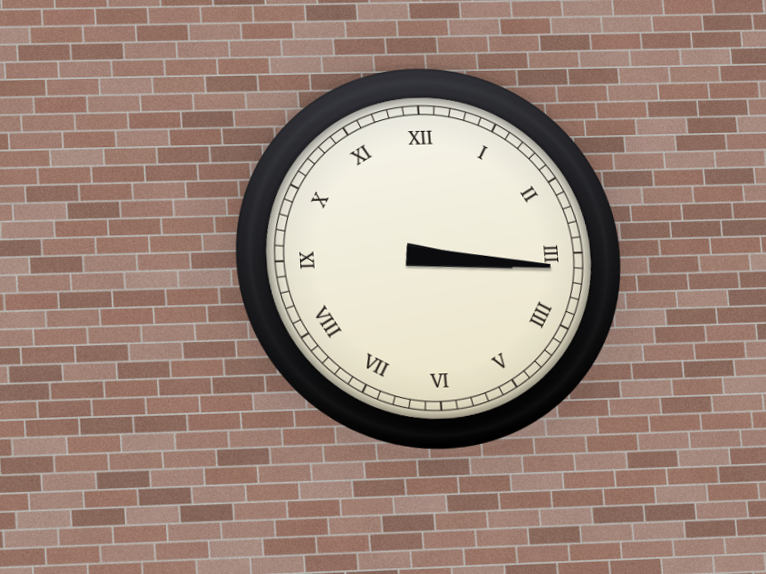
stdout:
3:16
